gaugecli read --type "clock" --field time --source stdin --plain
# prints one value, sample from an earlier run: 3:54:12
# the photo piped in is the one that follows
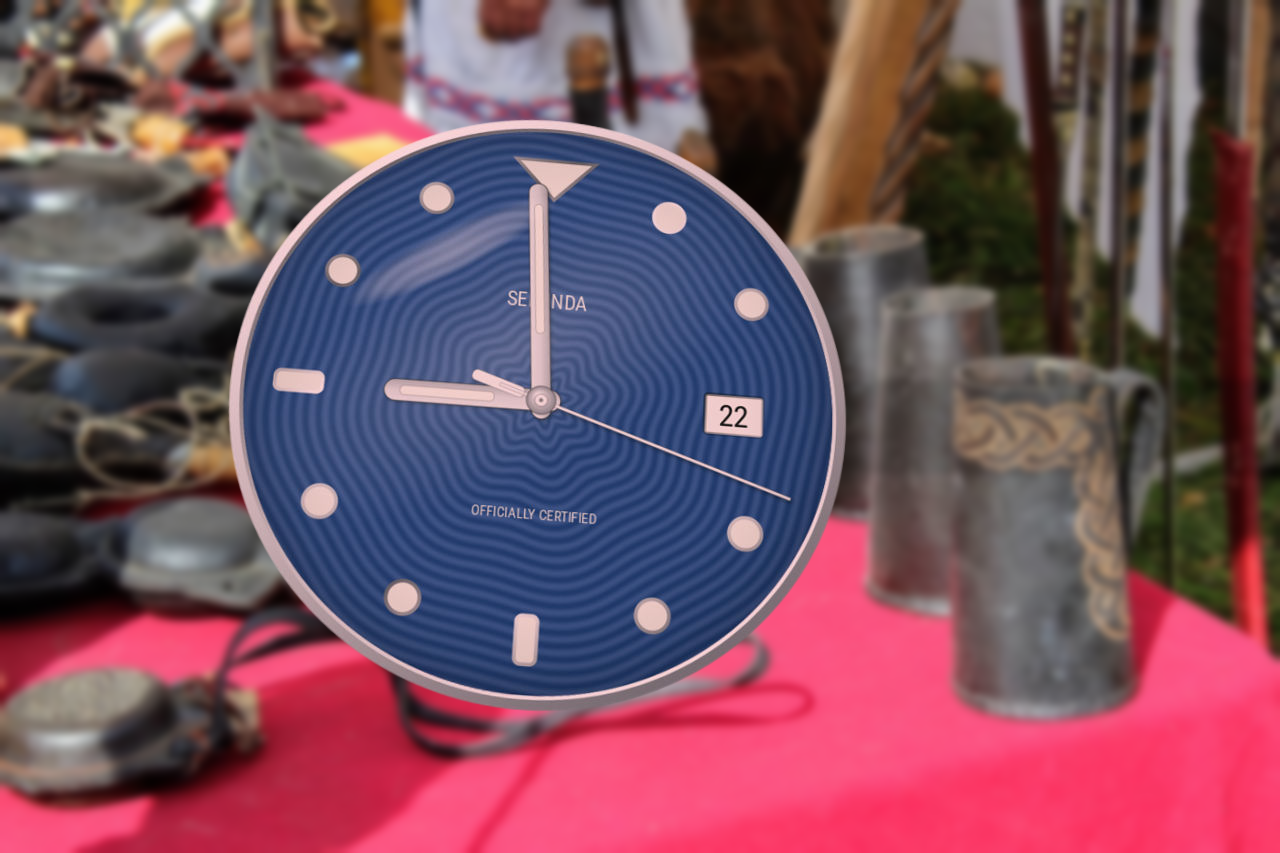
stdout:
8:59:18
